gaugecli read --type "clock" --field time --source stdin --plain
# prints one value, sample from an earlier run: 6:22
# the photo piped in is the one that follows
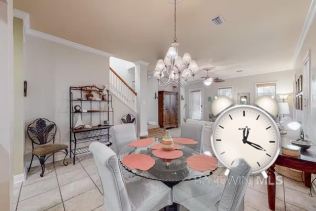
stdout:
12:19
